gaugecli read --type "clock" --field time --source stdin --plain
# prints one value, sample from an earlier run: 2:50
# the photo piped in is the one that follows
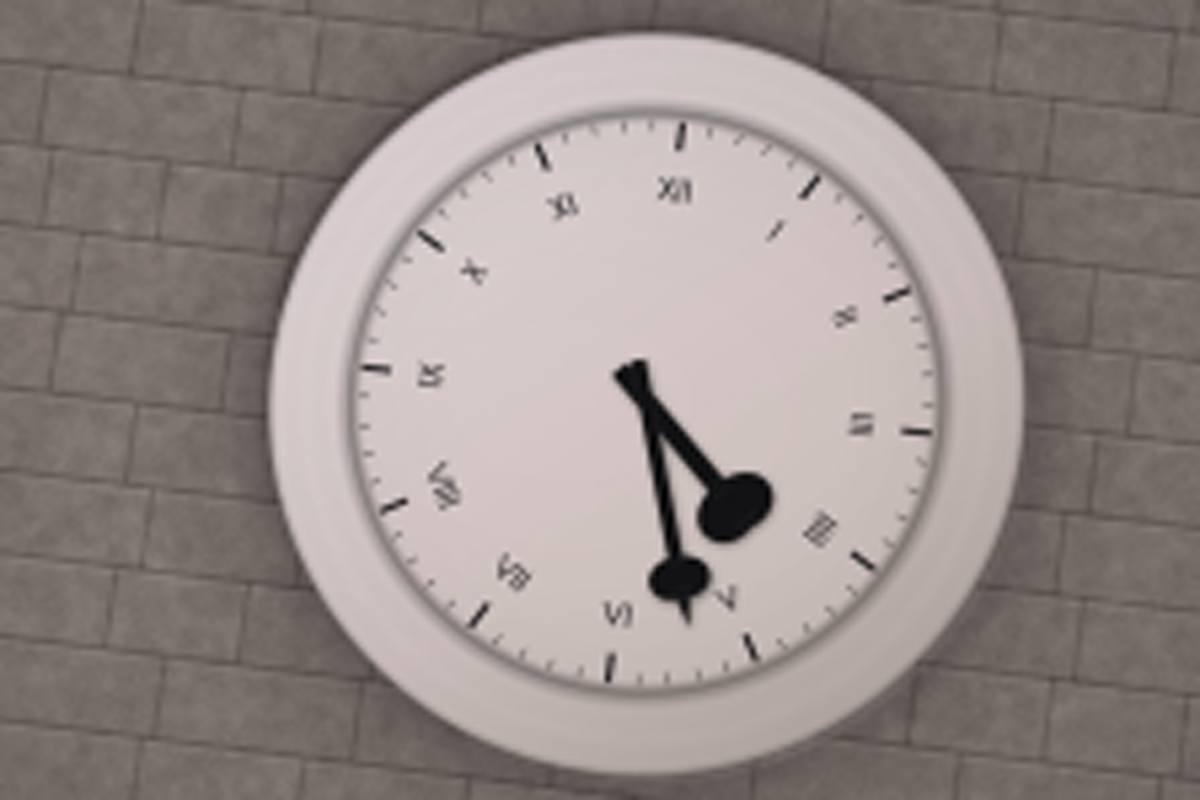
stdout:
4:27
